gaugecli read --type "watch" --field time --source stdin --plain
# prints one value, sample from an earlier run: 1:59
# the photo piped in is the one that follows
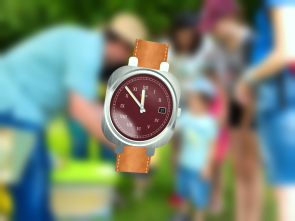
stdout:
11:52
